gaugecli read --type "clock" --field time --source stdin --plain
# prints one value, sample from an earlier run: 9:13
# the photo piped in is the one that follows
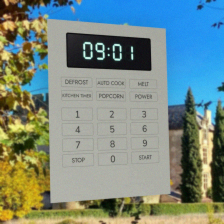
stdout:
9:01
